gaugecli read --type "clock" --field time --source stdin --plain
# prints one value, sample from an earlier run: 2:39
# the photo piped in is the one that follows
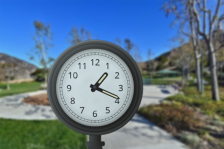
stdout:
1:19
